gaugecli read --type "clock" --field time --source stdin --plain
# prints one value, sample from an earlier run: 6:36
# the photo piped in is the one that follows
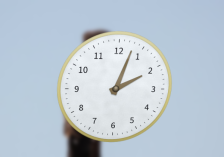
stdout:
2:03
